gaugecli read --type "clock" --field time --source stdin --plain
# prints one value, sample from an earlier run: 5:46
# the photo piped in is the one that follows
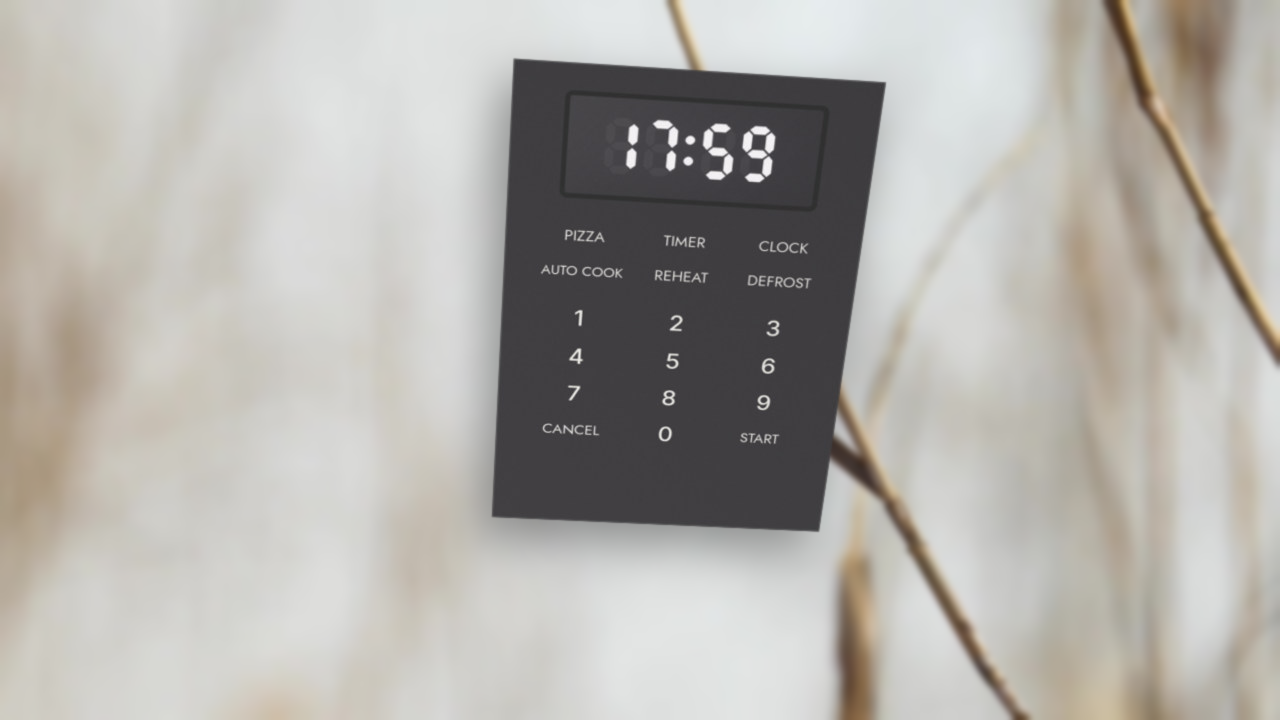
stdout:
17:59
